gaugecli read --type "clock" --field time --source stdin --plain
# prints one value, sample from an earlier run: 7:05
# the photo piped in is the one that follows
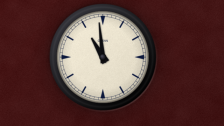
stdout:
10:59
